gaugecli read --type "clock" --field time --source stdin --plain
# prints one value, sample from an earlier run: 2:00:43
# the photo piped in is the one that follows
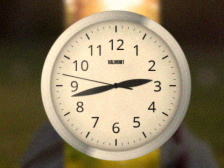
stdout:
2:42:47
